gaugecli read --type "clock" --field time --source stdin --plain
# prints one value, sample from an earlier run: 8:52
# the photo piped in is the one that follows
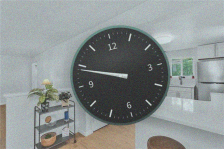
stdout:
9:49
